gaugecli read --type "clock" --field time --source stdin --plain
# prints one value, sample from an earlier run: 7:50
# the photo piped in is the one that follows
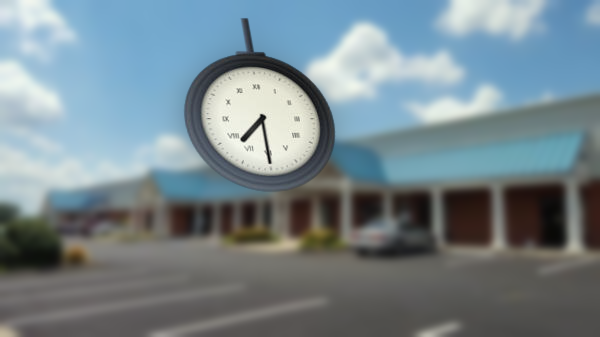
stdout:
7:30
